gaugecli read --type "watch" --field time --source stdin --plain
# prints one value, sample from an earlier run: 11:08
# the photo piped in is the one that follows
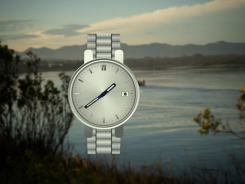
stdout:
1:39
